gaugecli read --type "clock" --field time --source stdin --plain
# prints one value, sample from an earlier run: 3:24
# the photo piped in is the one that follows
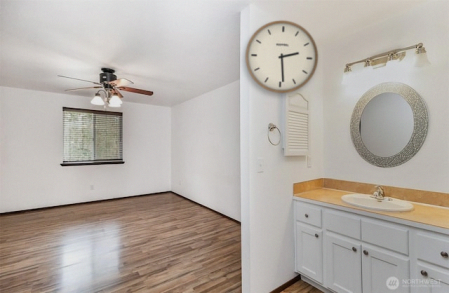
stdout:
2:29
